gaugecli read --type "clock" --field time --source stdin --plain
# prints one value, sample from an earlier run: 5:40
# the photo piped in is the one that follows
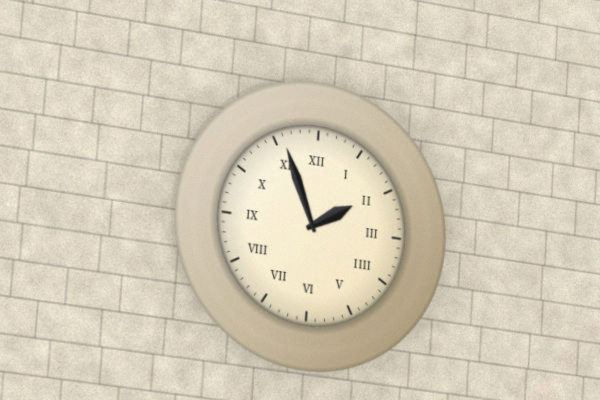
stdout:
1:56
